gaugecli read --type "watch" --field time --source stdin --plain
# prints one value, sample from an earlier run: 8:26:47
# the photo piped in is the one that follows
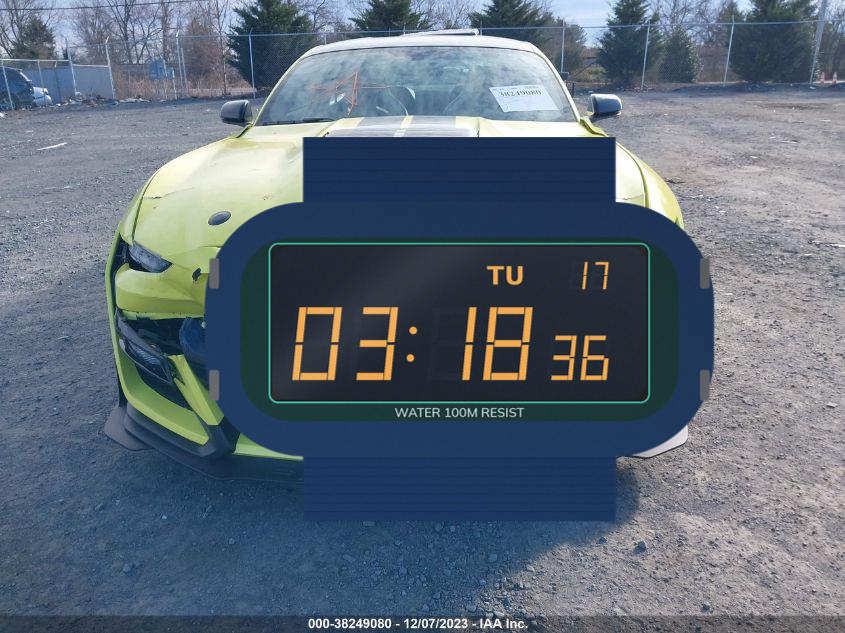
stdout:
3:18:36
